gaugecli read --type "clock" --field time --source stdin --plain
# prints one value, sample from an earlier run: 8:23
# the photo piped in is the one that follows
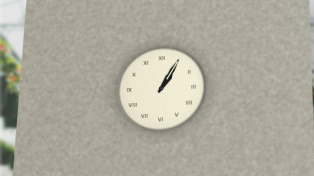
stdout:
1:05
